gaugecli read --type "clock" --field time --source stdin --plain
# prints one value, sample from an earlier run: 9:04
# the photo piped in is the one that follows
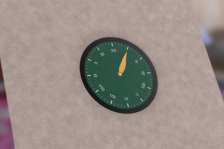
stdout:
1:05
